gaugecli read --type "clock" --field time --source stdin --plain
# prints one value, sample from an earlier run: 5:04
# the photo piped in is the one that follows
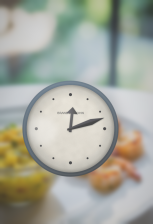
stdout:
12:12
